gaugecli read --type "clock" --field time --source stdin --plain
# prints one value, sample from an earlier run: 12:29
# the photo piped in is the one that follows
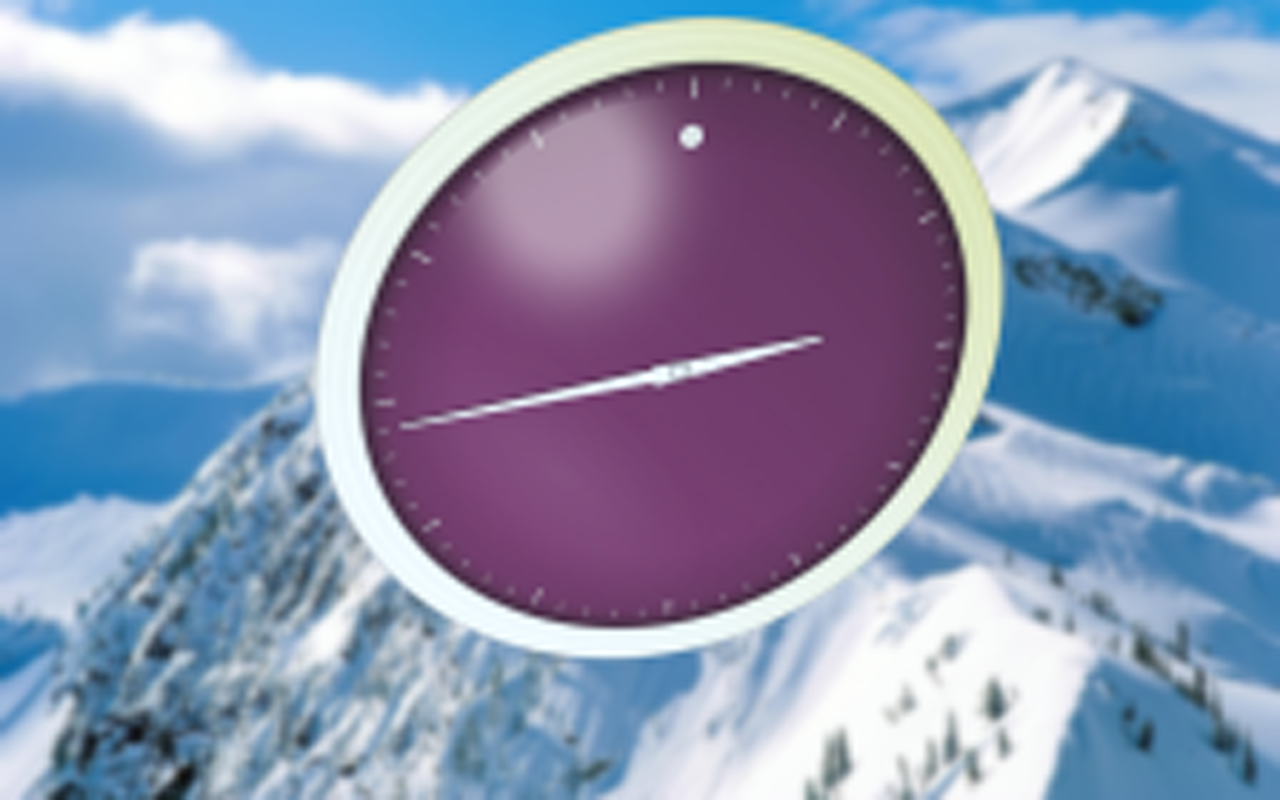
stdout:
2:44
